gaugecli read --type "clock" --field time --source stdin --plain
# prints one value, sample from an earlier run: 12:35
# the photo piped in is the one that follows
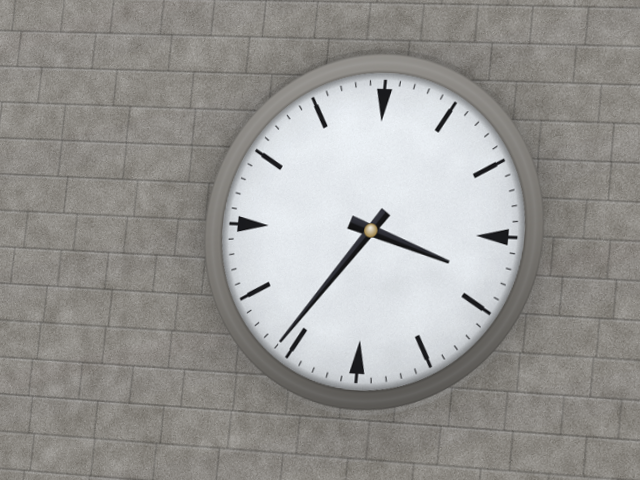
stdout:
3:36
